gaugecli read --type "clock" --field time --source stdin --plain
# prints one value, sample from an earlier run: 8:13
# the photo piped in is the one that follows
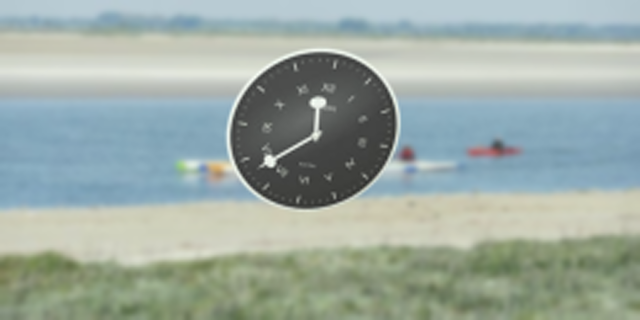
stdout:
11:38
